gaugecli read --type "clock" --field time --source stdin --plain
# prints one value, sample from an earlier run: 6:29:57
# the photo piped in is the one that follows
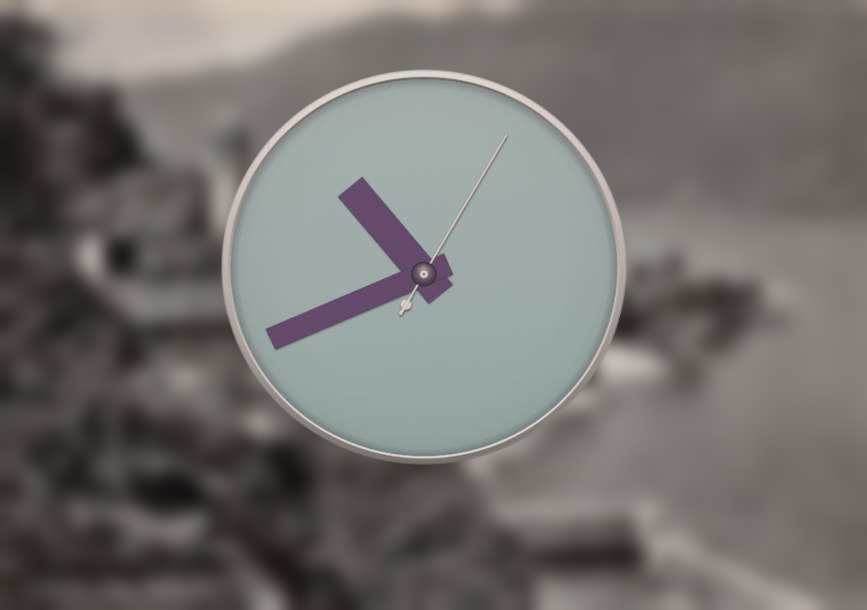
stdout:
10:41:05
